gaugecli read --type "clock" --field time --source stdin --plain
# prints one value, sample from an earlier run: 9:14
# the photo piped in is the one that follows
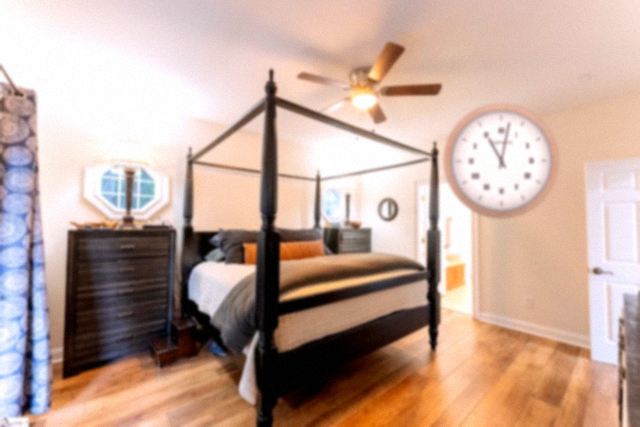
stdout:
11:02
